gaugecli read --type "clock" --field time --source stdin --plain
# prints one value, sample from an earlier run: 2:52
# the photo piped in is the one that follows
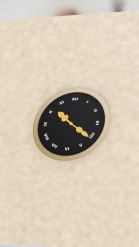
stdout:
10:21
